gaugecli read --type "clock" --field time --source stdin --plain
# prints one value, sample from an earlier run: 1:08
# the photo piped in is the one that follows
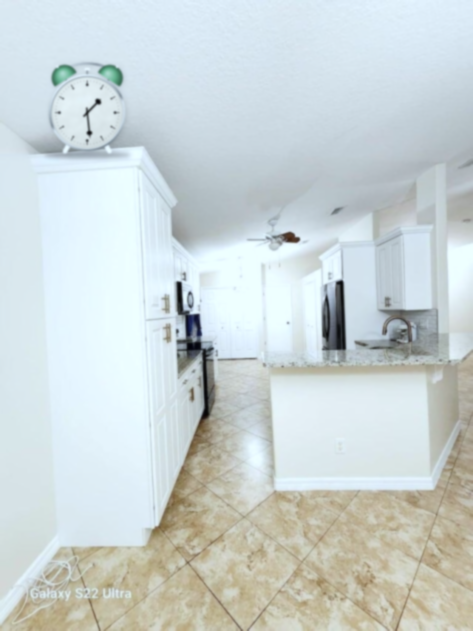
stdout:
1:29
